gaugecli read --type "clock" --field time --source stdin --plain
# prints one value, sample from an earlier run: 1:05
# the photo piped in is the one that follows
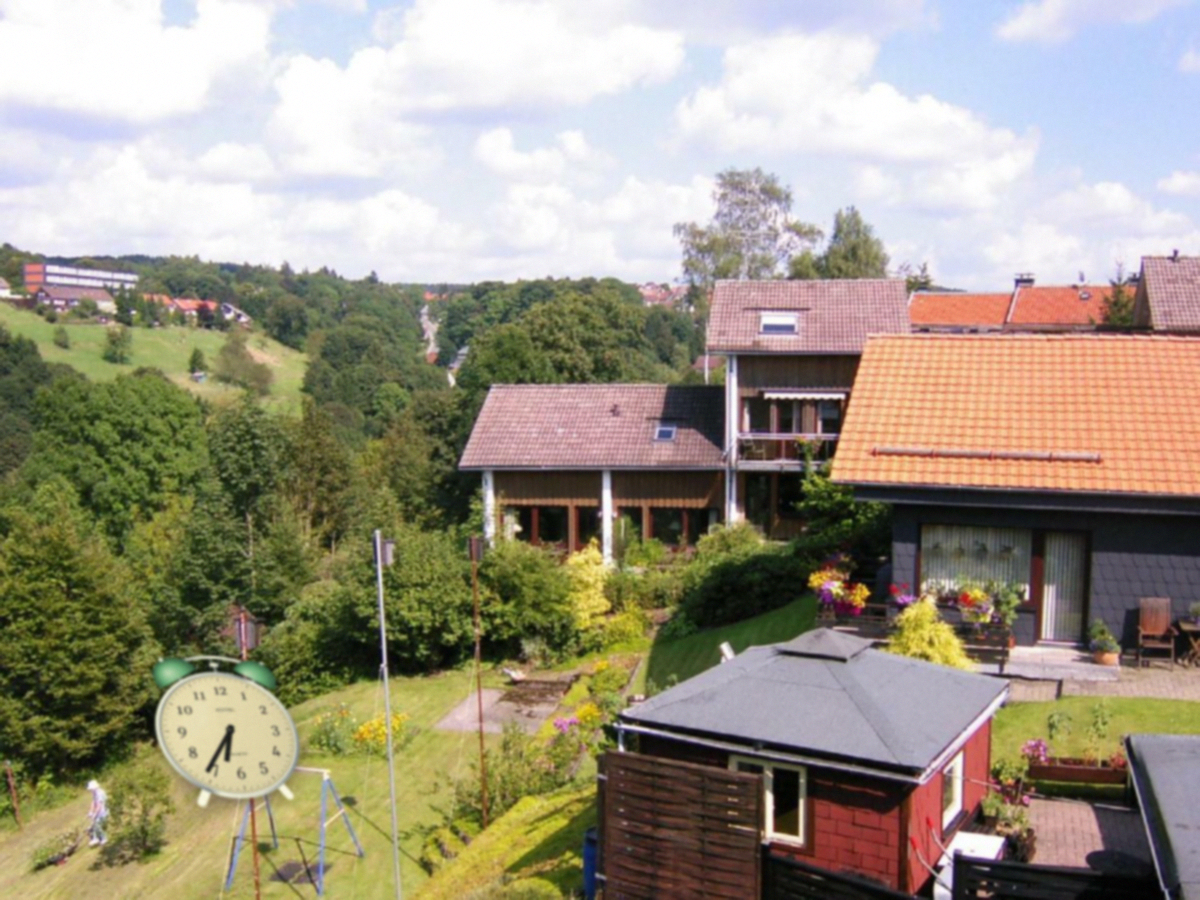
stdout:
6:36
